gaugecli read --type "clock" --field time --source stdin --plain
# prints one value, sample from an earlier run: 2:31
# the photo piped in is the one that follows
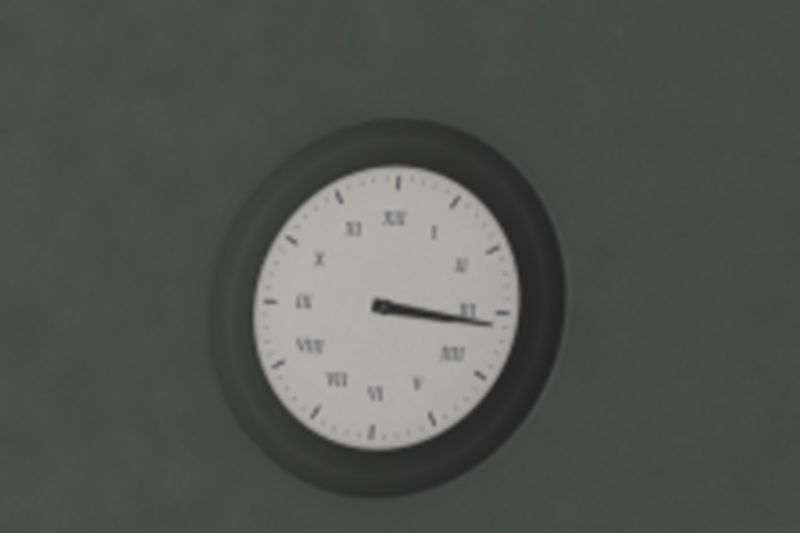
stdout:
3:16
